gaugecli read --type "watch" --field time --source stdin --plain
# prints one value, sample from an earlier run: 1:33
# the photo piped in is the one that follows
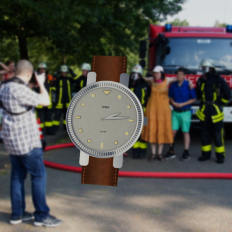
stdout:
2:14
